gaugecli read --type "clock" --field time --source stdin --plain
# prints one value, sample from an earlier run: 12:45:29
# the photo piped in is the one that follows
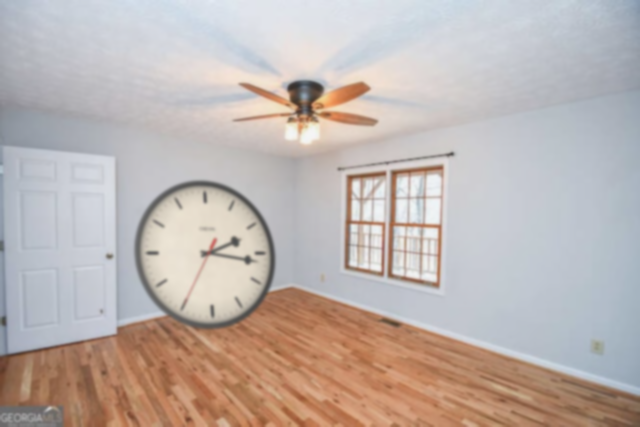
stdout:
2:16:35
